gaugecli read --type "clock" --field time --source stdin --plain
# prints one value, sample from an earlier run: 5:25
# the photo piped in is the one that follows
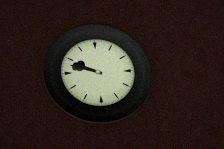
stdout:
9:48
